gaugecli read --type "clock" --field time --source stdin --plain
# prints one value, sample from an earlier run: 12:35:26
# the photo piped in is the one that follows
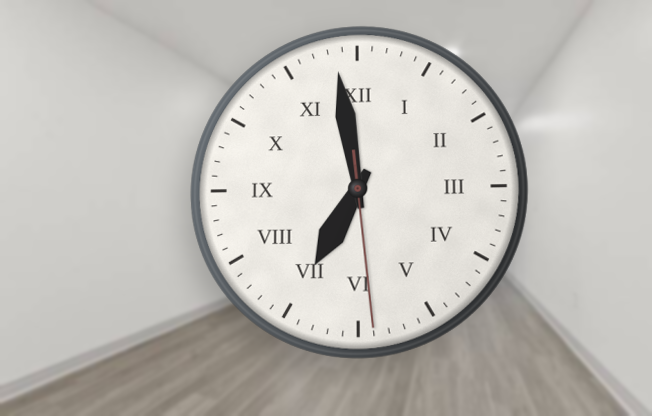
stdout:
6:58:29
